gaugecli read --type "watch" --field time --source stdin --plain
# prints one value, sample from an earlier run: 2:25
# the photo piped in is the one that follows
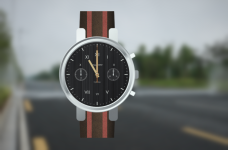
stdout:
11:00
